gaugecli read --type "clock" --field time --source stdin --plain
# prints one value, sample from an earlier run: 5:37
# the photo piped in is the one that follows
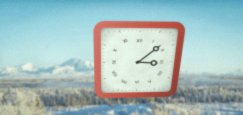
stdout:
3:08
